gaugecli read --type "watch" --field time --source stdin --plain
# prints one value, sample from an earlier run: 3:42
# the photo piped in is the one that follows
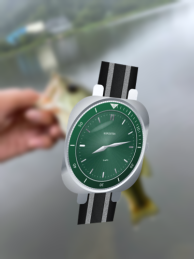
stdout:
8:13
